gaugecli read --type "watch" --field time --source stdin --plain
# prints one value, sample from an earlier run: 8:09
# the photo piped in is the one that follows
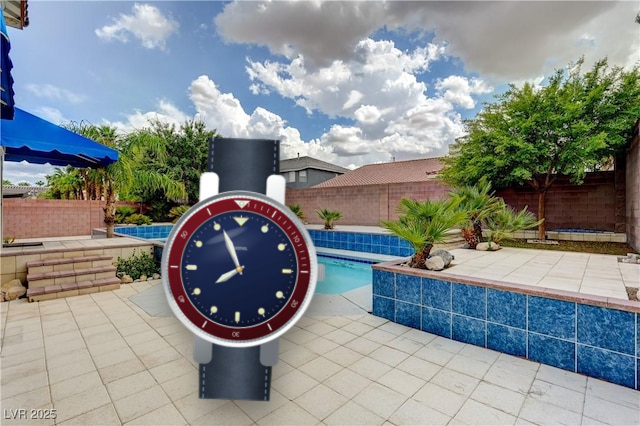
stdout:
7:56
